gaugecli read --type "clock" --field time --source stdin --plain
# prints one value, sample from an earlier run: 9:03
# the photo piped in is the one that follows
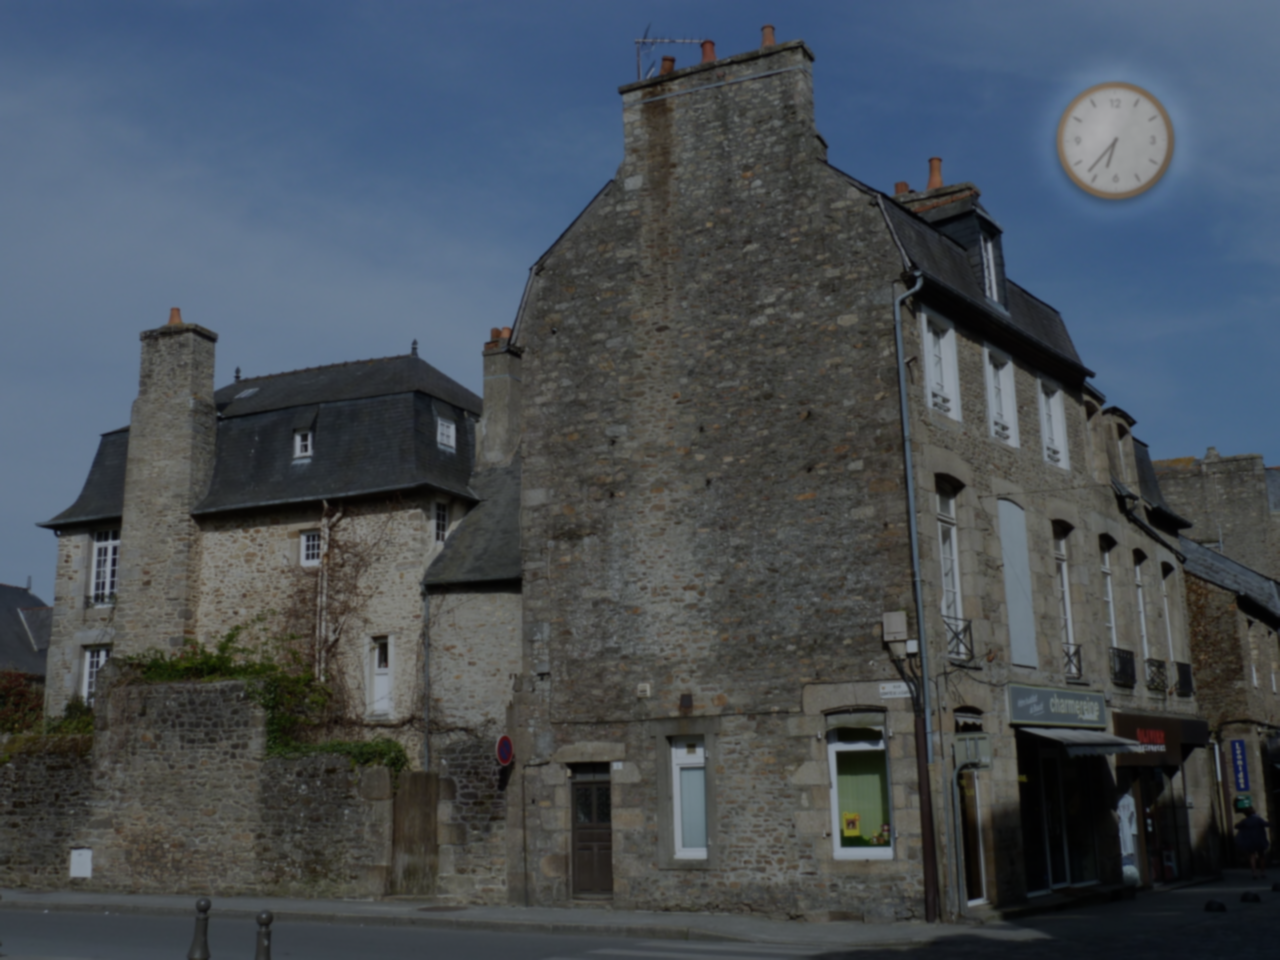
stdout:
6:37
